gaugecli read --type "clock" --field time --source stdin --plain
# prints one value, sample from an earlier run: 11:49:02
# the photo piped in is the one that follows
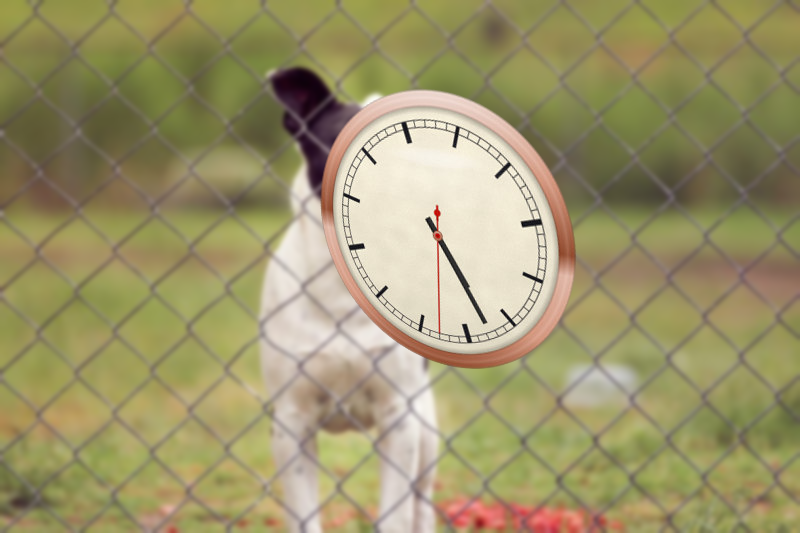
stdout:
5:27:33
